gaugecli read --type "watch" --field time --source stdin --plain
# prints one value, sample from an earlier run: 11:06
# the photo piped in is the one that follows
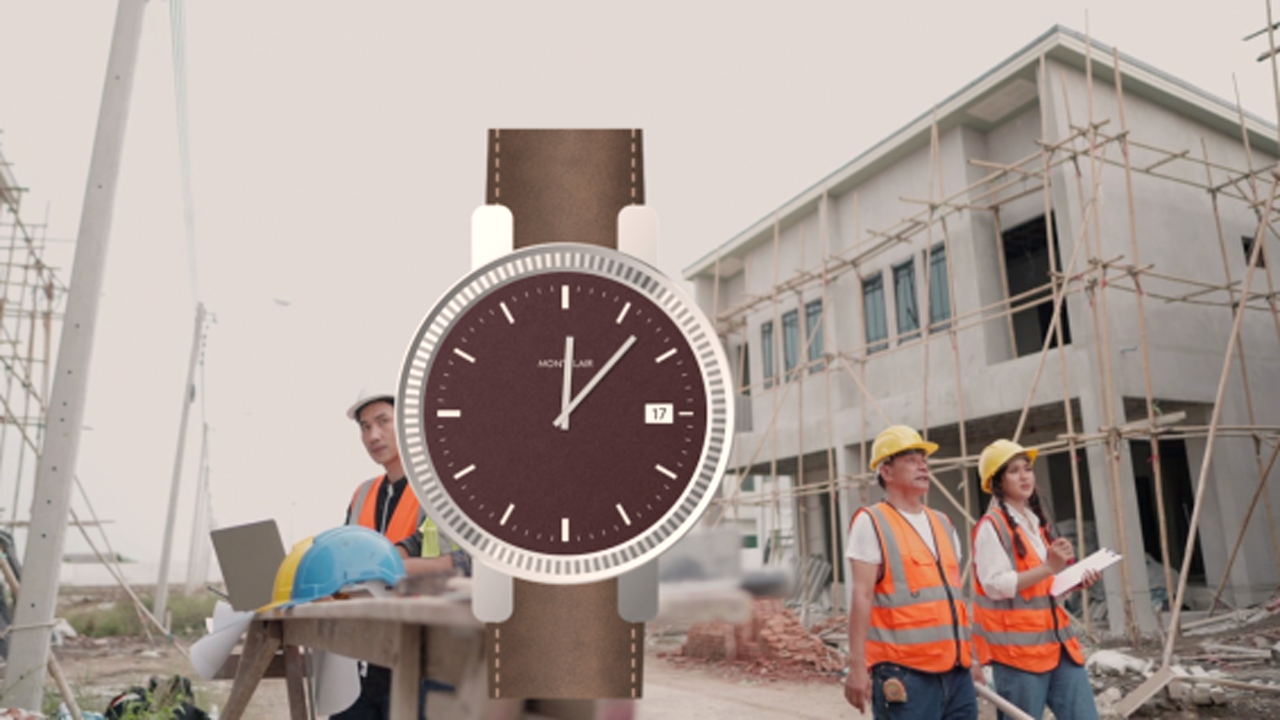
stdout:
12:07
